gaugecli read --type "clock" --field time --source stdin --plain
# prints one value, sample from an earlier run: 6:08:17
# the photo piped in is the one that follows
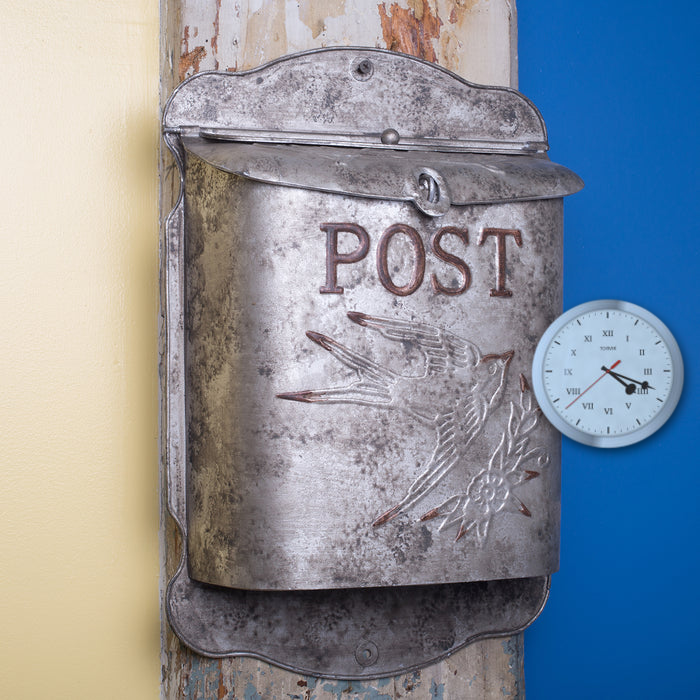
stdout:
4:18:38
